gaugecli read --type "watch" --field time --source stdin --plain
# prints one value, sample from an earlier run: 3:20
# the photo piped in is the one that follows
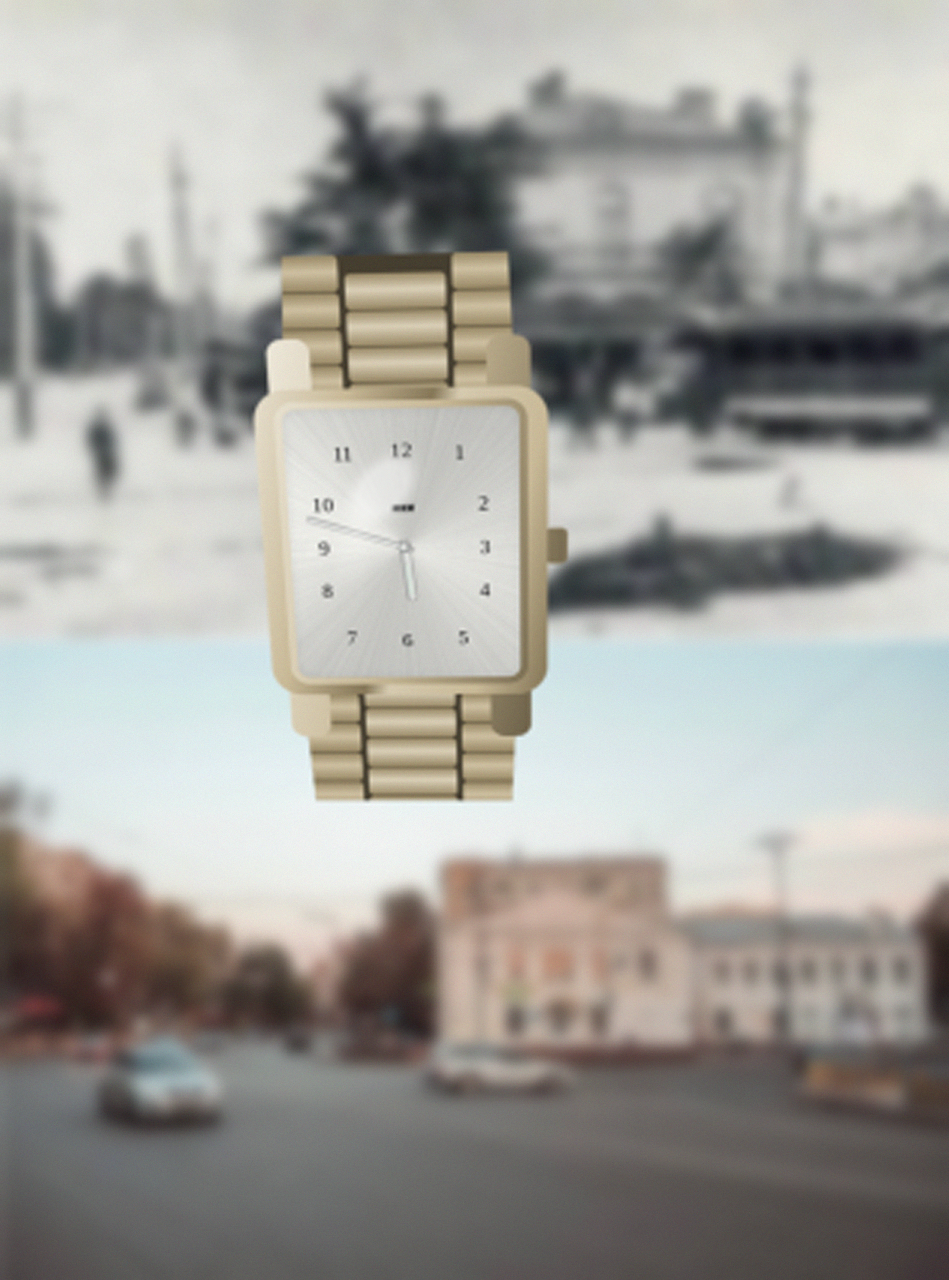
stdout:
5:48
